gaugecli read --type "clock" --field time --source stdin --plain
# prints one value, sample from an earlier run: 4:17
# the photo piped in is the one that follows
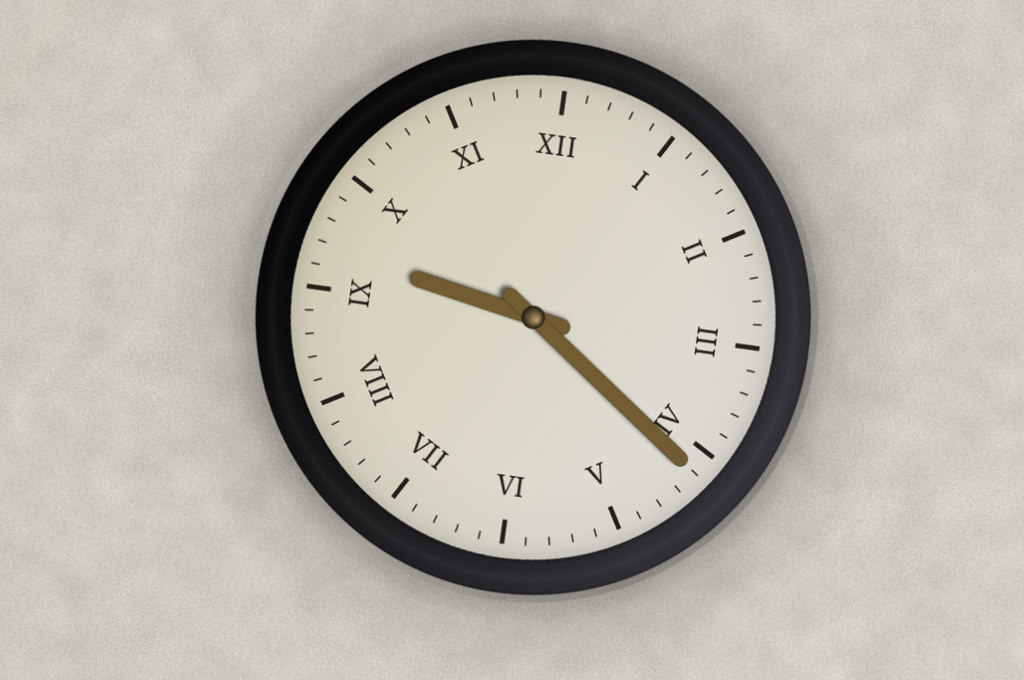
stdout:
9:21
